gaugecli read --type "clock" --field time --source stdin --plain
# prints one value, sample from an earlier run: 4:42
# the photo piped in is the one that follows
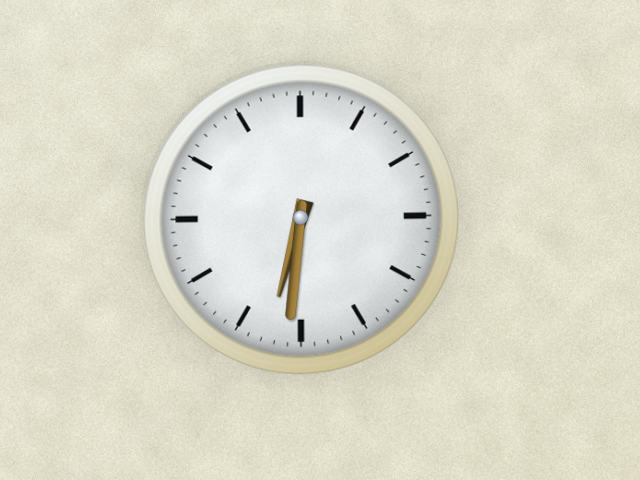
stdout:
6:31
